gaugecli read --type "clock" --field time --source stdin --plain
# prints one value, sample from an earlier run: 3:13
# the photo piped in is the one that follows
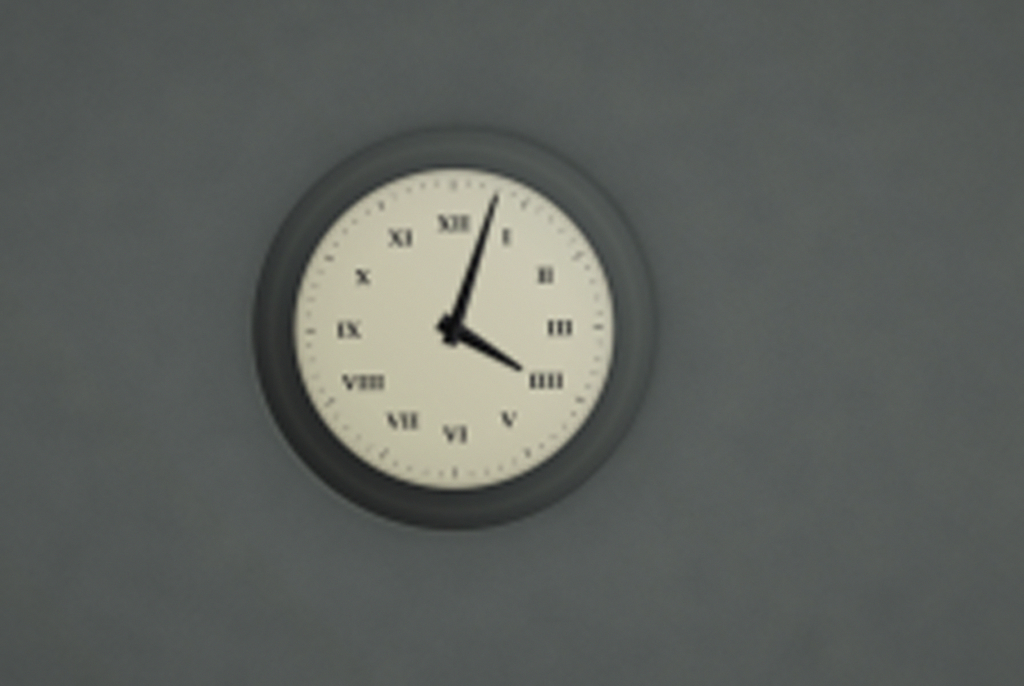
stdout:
4:03
